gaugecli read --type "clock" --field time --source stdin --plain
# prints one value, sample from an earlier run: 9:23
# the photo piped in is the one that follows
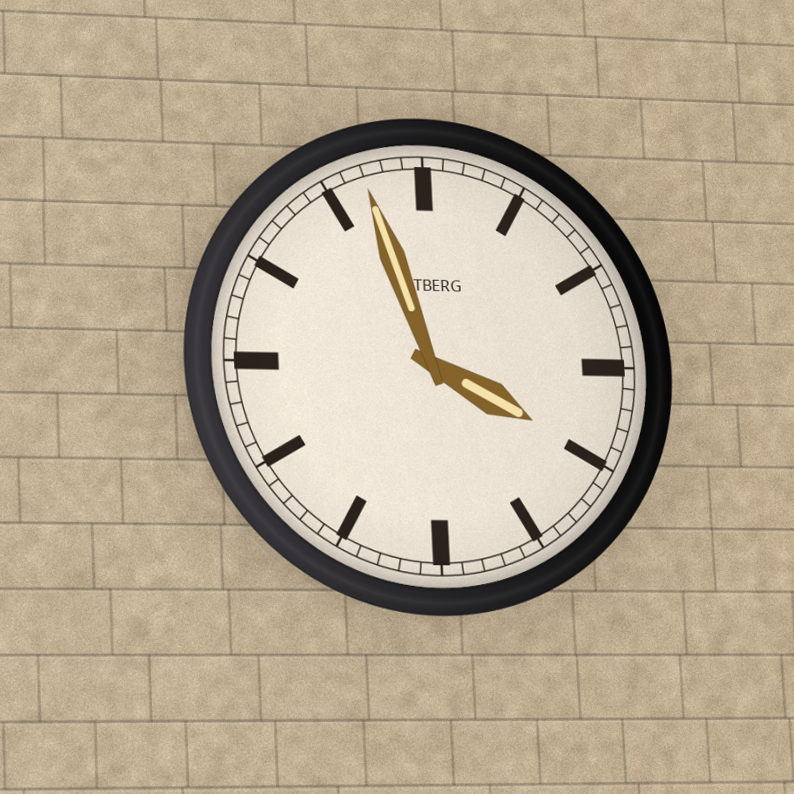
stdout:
3:57
